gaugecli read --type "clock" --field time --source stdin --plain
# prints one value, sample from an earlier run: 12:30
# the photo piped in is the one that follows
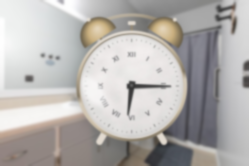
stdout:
6:15
